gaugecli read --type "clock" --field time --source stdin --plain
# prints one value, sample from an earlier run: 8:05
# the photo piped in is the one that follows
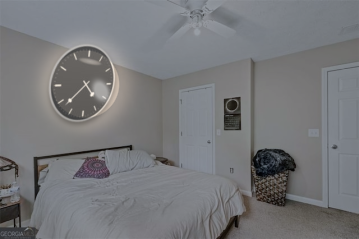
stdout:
4:38
